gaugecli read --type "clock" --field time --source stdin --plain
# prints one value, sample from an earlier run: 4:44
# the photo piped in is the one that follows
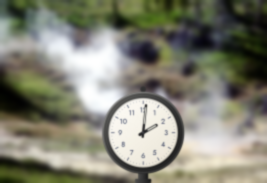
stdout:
2:01
